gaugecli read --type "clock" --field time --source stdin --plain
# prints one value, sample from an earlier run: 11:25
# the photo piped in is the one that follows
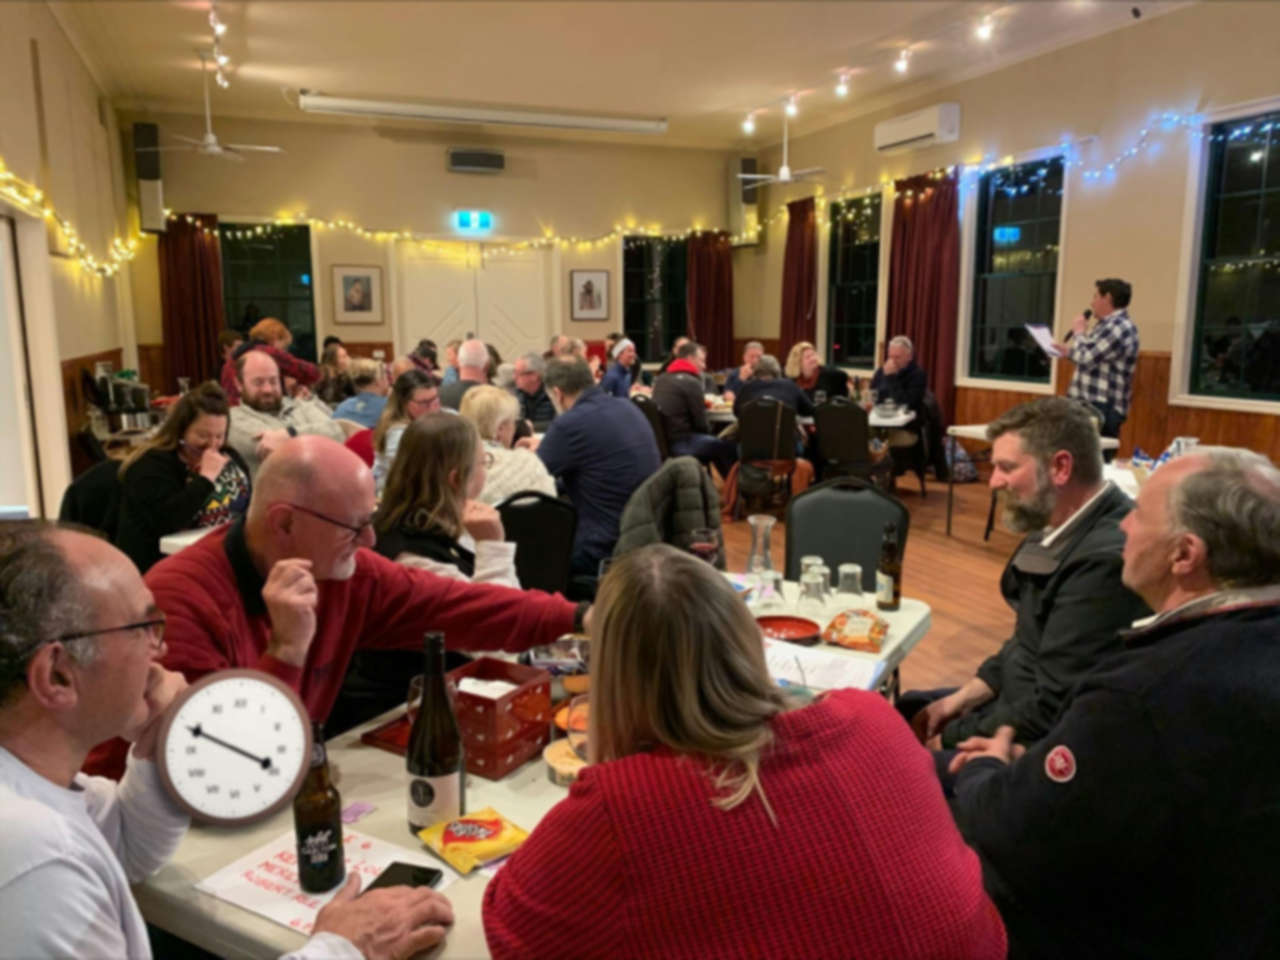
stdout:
3:49
